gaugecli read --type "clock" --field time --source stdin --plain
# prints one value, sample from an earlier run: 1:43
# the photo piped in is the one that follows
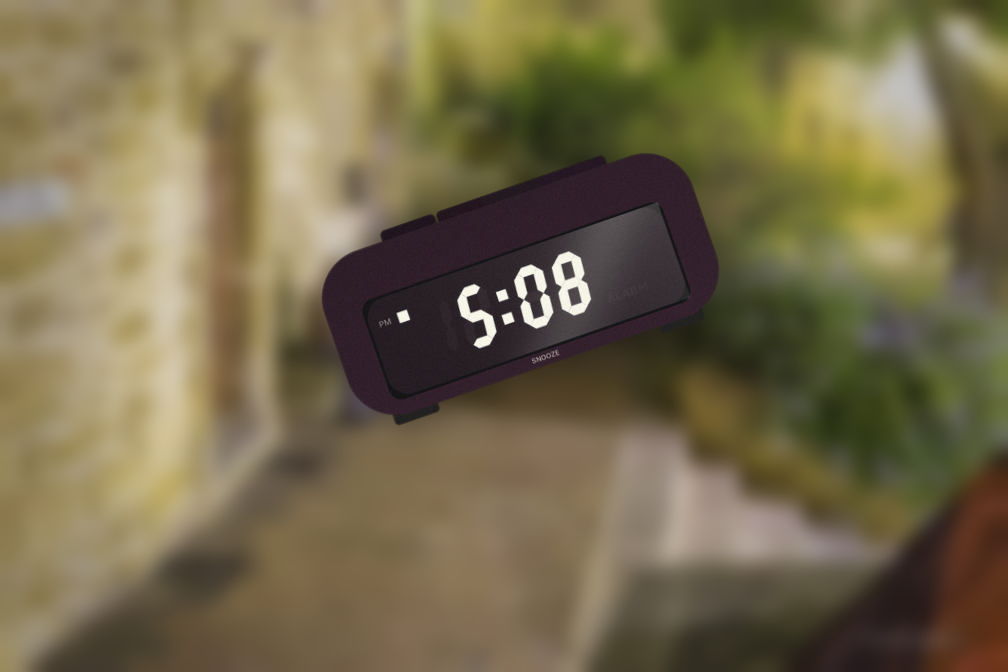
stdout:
5:08
